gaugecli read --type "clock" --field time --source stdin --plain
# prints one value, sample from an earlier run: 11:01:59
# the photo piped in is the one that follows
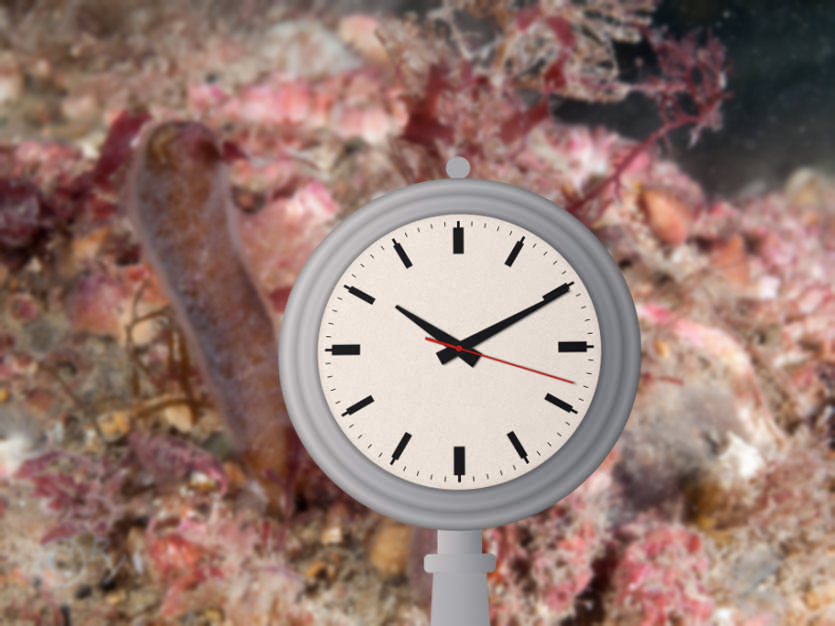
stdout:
10:10:18
